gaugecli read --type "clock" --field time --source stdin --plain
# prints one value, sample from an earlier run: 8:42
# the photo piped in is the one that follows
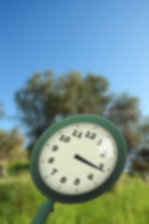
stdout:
3:16
